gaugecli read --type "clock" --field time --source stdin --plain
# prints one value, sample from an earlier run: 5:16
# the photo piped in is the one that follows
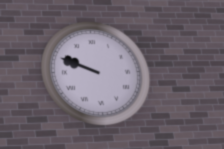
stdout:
9:49
